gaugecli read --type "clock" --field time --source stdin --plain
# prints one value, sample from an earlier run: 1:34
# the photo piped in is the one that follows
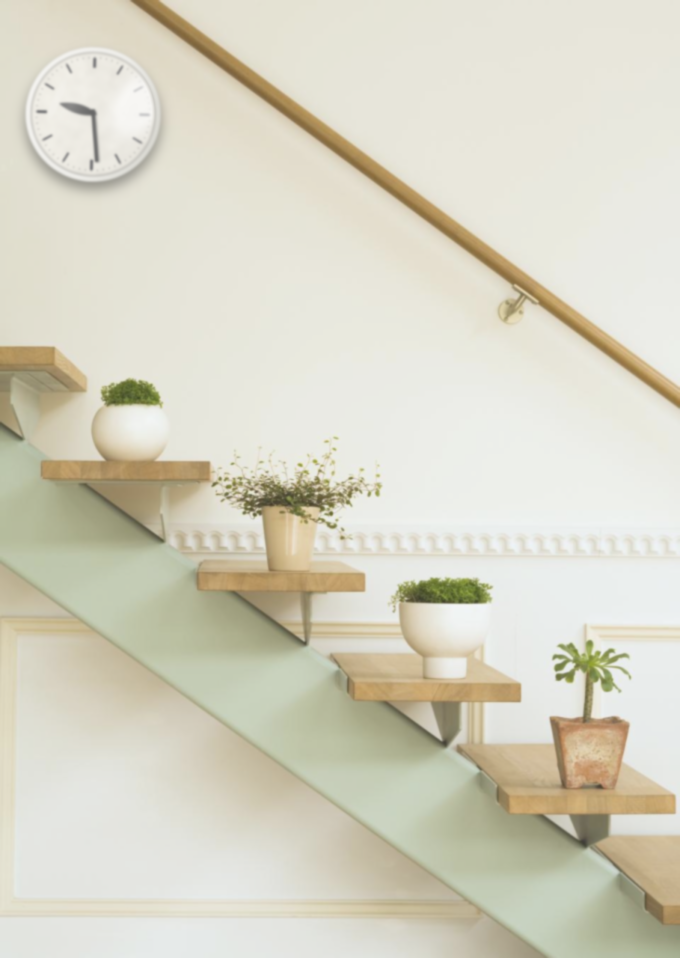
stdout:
9:29
